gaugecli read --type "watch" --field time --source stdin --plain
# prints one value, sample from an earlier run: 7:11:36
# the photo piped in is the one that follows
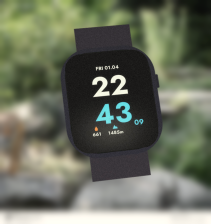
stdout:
22:43:09
